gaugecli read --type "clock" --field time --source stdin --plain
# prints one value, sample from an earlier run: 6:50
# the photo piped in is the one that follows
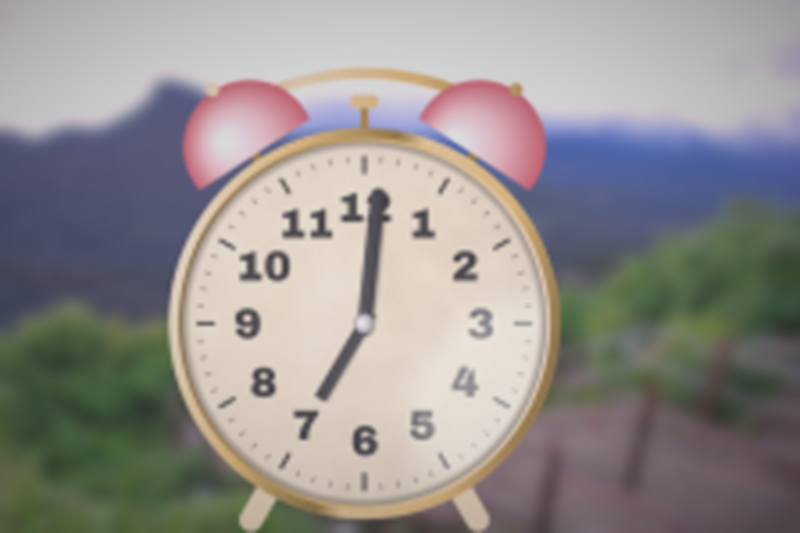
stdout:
7:01
